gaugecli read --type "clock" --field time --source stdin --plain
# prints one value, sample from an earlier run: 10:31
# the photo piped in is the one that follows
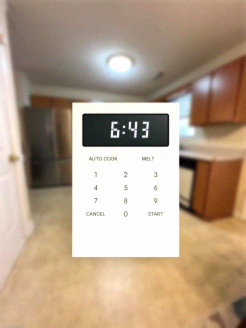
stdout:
6:43
